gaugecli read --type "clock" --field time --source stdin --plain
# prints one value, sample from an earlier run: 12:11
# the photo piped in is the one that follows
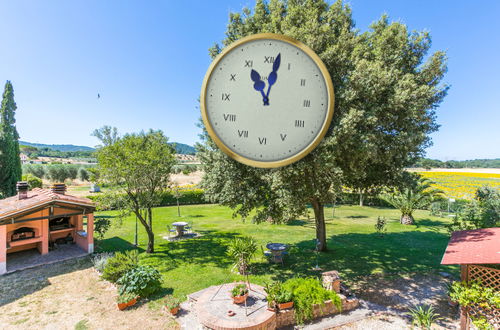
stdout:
11:02
